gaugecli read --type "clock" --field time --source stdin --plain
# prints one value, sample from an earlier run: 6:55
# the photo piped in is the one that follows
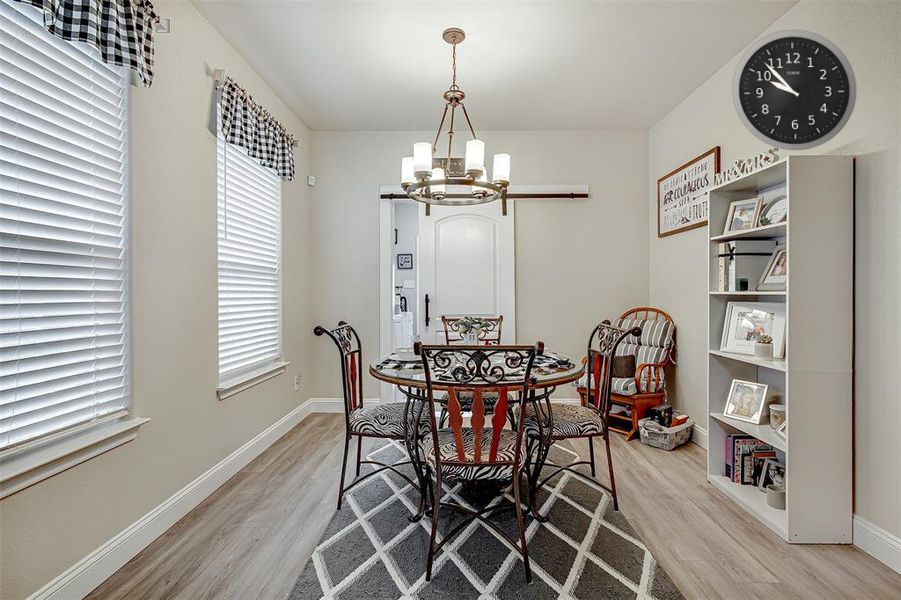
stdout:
9:53
